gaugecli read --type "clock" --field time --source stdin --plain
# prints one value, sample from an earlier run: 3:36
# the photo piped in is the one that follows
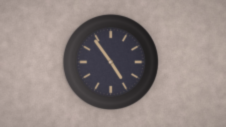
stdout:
4:54
